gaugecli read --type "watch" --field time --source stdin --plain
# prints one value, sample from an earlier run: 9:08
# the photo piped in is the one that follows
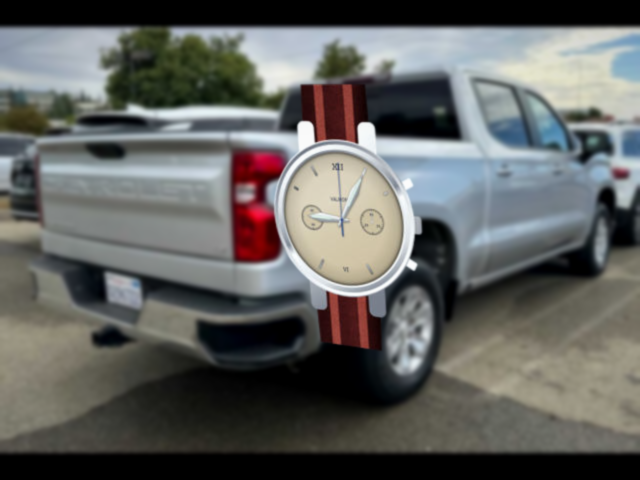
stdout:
9:05
